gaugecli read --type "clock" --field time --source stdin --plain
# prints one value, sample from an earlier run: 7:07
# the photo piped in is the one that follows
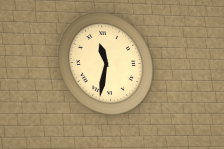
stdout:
11:33
